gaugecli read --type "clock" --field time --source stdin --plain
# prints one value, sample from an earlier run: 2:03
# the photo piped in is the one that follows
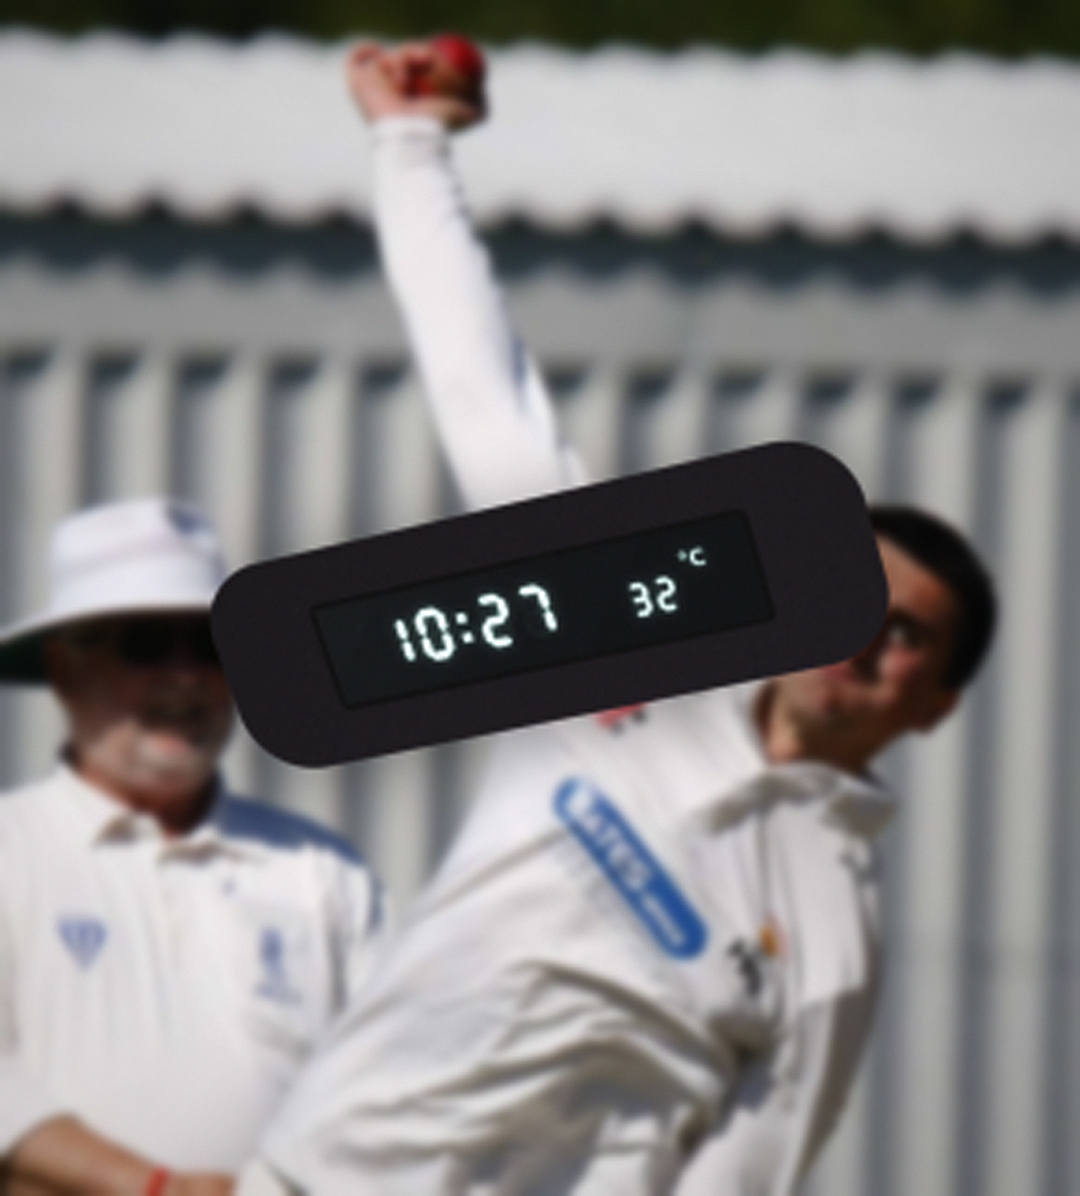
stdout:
10:27
